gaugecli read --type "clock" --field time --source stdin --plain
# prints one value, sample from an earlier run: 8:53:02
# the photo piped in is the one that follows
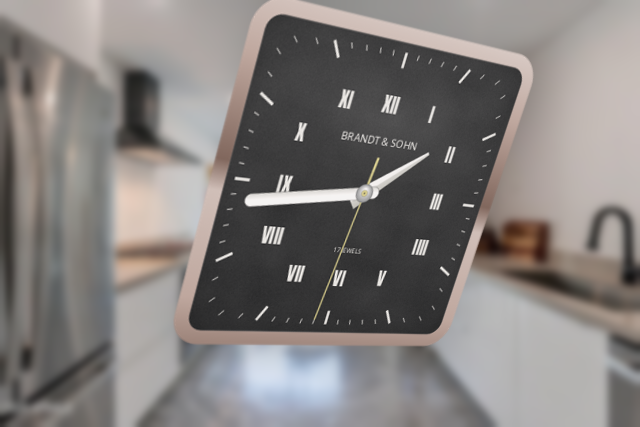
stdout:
1:43:31
